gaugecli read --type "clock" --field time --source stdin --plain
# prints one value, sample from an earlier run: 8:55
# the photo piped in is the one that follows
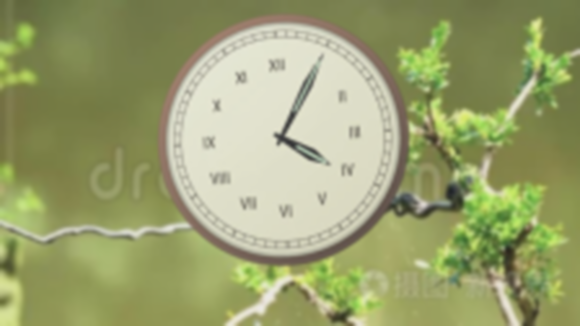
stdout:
4:05
